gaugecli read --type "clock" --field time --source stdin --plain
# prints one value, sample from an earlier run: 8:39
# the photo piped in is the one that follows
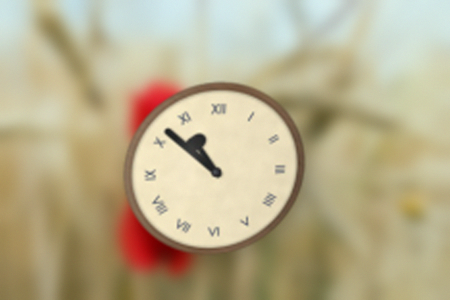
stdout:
10:52
